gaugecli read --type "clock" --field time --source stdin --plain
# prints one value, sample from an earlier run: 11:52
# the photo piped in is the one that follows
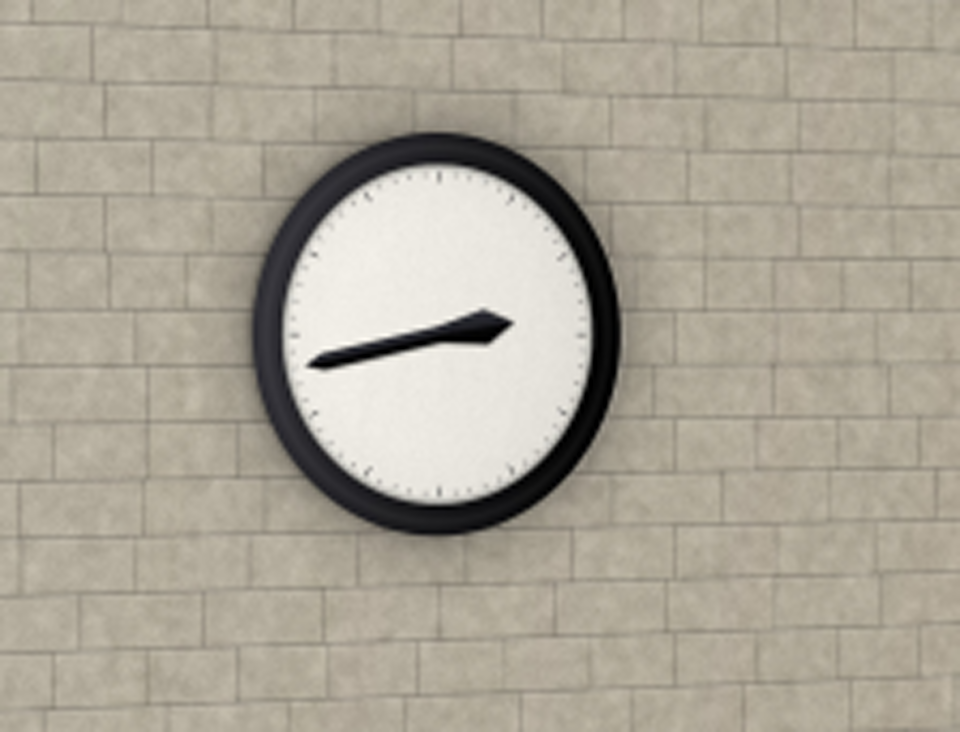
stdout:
2:43
